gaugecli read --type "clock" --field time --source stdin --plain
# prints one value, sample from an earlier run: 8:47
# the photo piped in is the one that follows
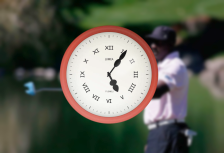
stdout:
5:06
